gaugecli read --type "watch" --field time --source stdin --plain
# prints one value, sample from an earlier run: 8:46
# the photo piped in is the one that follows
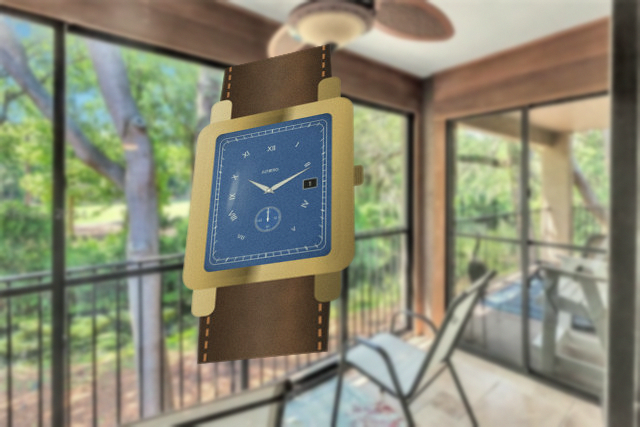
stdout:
10:11
